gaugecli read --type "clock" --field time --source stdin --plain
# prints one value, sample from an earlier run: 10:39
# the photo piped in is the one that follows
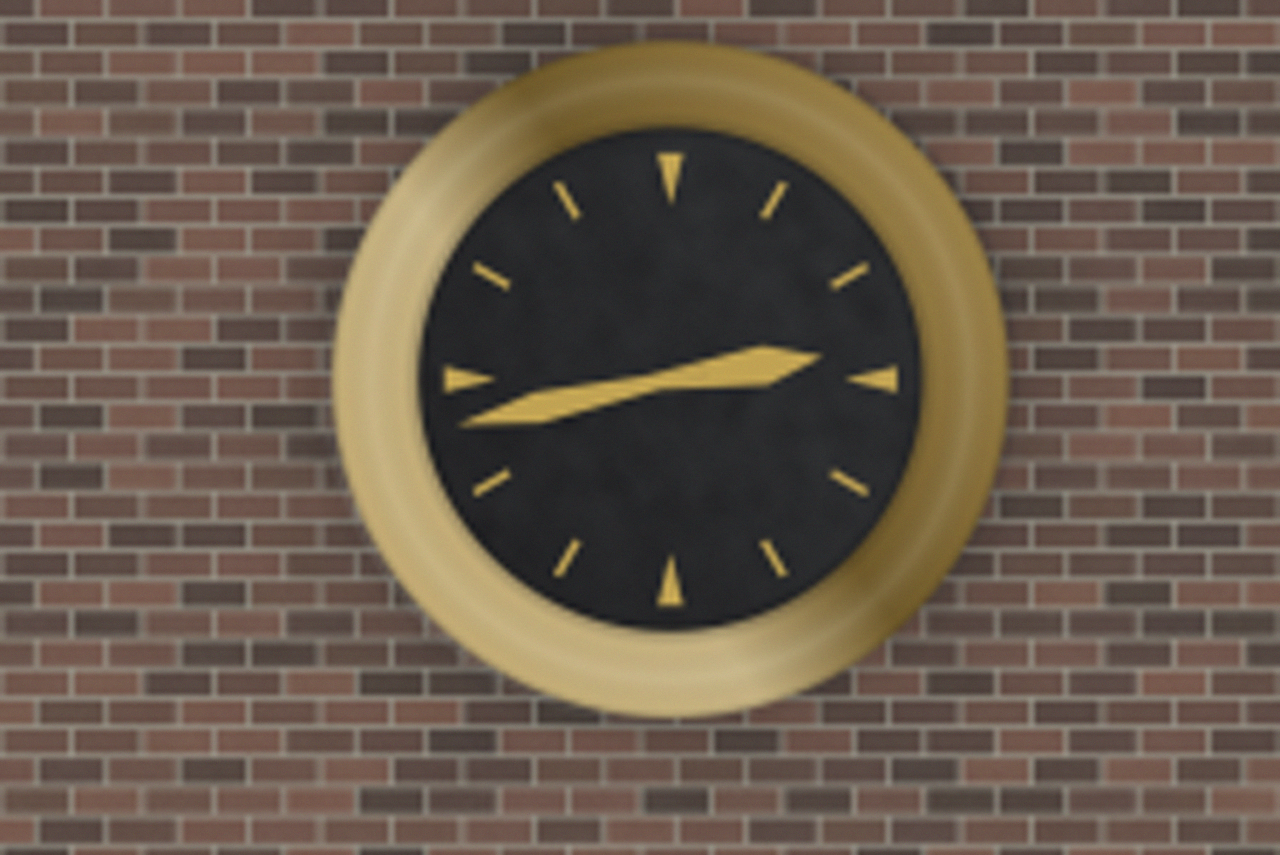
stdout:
2:43
